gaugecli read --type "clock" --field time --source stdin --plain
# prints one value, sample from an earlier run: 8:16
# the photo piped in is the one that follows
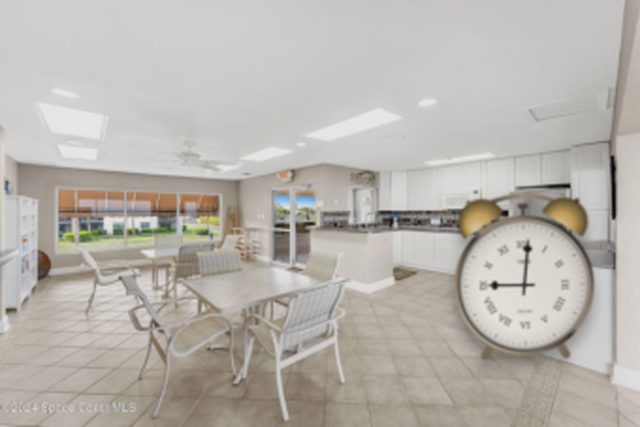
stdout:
9:01
